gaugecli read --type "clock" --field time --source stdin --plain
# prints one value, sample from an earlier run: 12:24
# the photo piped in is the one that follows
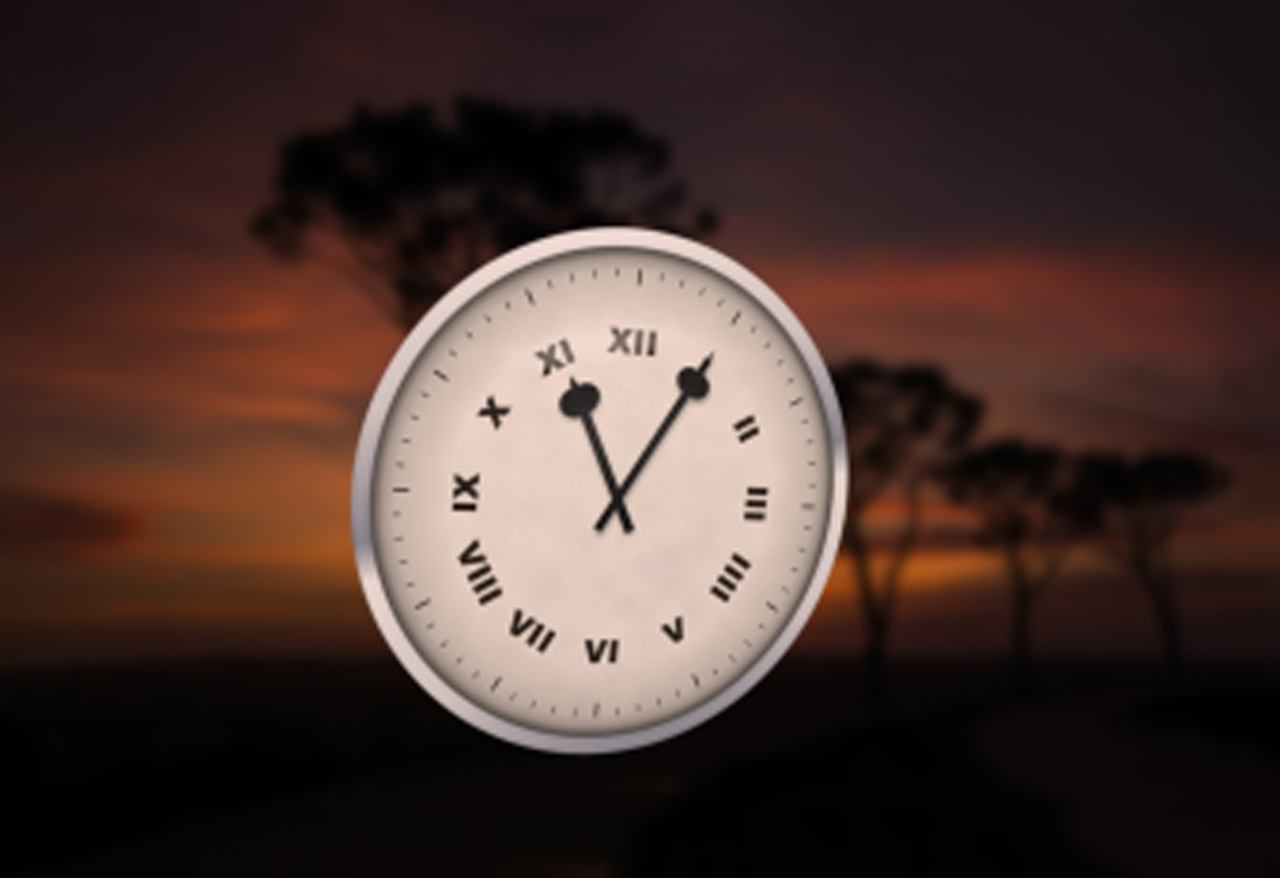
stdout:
11:05
